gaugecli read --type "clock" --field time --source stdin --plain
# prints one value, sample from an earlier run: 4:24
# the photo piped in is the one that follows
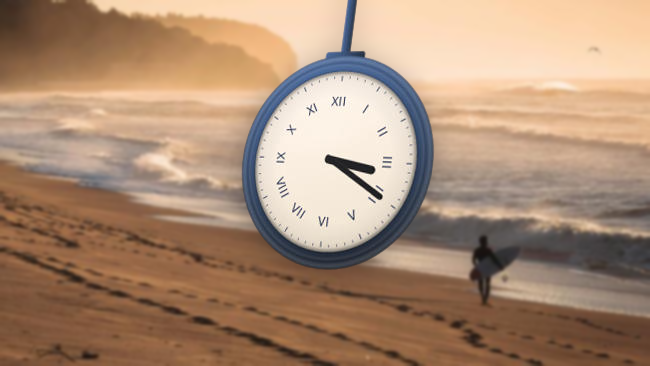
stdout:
3:20
